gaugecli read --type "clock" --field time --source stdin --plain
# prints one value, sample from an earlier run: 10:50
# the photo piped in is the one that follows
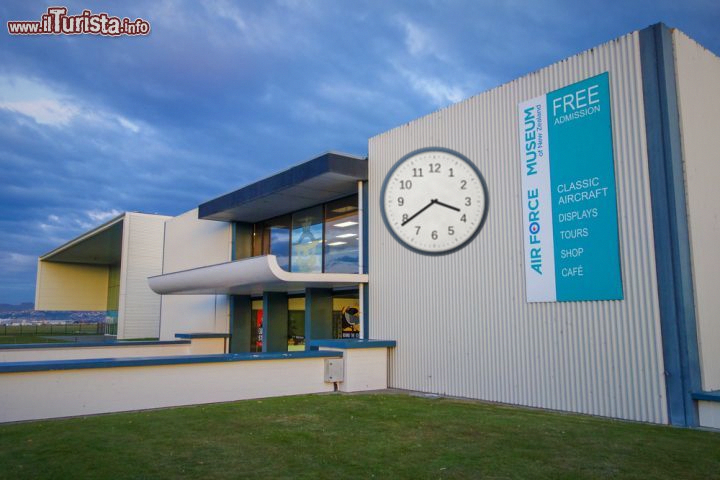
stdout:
3:39
